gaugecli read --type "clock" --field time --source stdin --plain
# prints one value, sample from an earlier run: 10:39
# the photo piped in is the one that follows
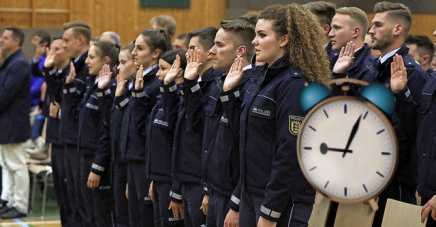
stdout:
9:04
